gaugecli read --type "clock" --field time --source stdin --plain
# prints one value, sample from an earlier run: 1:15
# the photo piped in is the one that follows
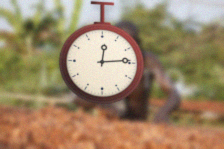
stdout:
12:14
